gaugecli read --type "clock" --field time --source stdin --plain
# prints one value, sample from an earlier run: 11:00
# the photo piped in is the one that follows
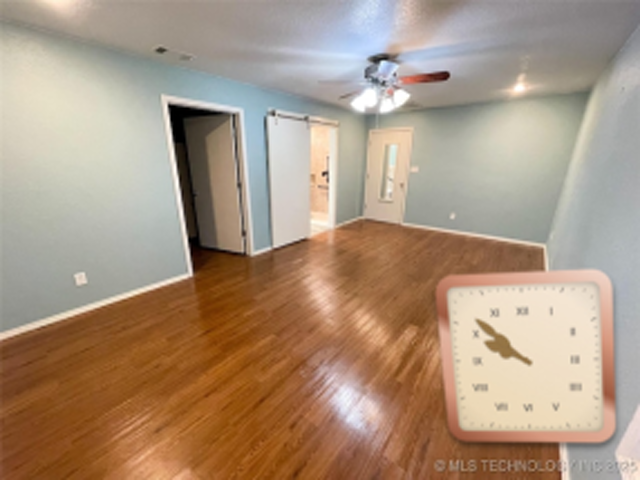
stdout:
9:52
